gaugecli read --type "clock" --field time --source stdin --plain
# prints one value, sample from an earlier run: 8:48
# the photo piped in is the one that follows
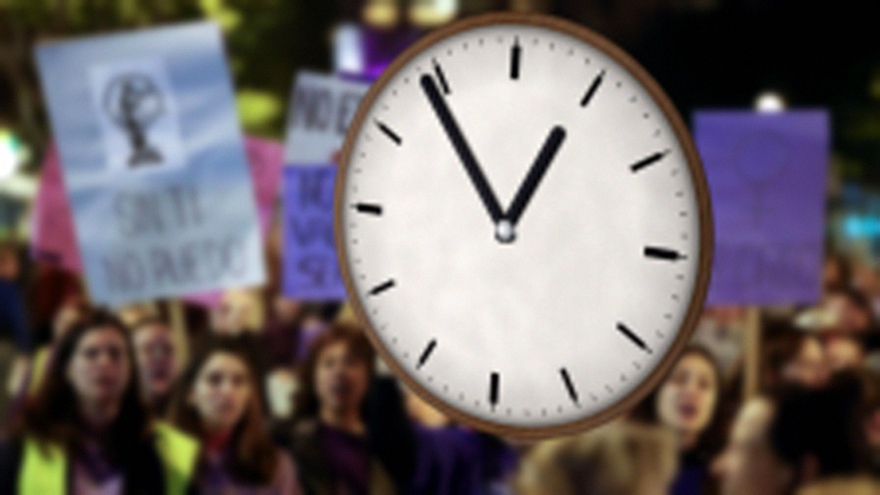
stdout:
12:54
